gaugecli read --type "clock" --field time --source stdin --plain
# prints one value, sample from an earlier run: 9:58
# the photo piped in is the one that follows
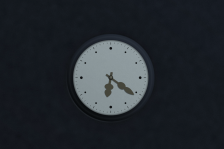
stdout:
6:21
